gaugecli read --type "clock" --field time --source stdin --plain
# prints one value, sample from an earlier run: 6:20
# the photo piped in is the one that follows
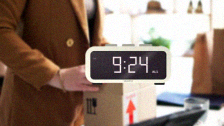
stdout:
9:24
